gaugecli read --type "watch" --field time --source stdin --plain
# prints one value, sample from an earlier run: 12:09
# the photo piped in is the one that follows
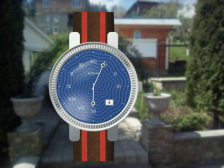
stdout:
6:04
